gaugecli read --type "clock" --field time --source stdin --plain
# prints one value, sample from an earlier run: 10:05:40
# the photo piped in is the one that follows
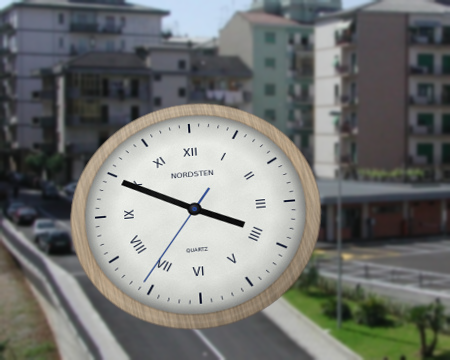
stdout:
3:49:36
